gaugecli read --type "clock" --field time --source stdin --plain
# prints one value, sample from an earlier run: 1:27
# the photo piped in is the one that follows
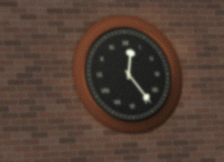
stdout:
12:24
